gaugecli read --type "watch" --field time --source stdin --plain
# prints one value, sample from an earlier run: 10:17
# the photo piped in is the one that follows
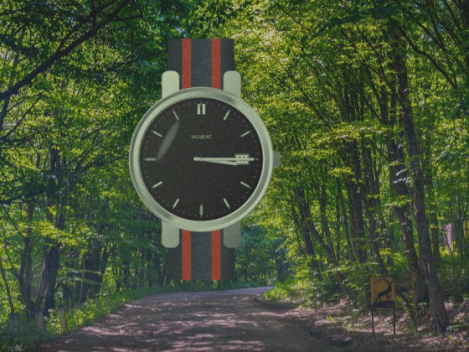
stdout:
3:15
